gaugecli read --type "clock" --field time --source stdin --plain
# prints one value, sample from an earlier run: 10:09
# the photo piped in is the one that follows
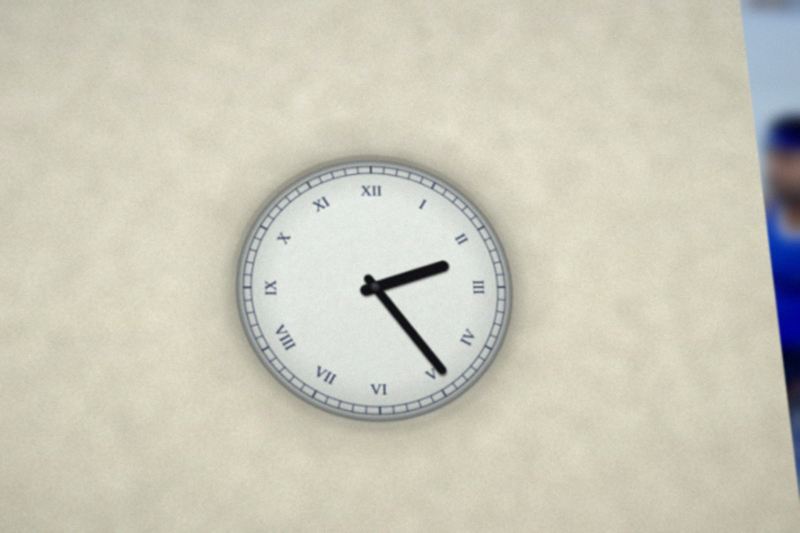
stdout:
2:24
